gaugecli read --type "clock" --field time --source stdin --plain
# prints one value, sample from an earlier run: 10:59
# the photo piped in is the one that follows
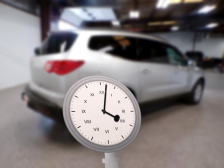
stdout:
4:02
